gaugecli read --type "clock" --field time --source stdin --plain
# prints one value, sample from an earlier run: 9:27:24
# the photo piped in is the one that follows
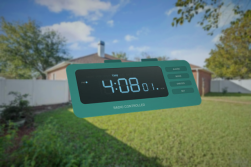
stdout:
4:08:01
